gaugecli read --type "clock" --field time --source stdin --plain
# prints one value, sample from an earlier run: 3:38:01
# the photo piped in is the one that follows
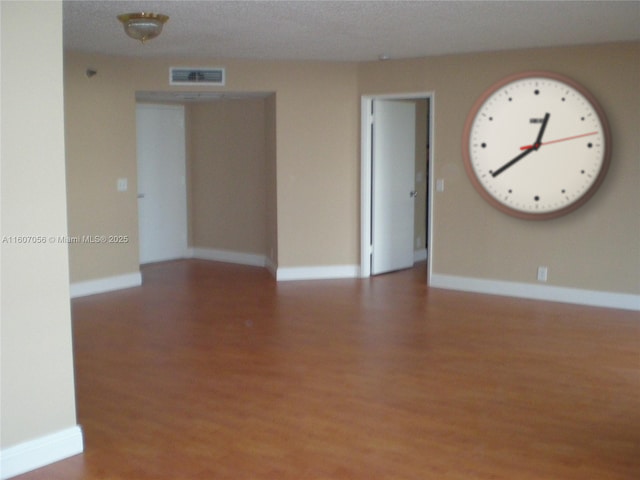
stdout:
12:39:13
